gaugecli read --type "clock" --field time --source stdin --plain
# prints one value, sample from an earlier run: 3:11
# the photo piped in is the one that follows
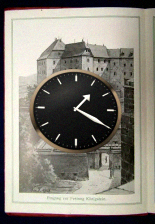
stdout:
1:20
